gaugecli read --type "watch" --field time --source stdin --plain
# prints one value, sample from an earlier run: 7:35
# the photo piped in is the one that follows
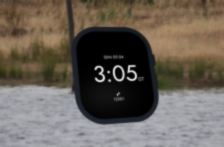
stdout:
3:05
